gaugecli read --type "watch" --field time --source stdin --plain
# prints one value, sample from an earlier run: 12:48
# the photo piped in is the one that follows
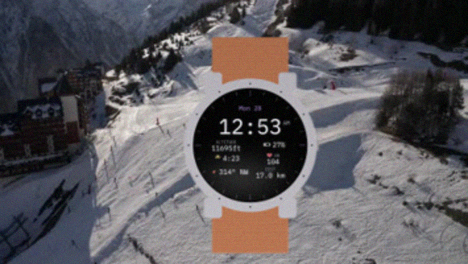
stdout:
12:53
